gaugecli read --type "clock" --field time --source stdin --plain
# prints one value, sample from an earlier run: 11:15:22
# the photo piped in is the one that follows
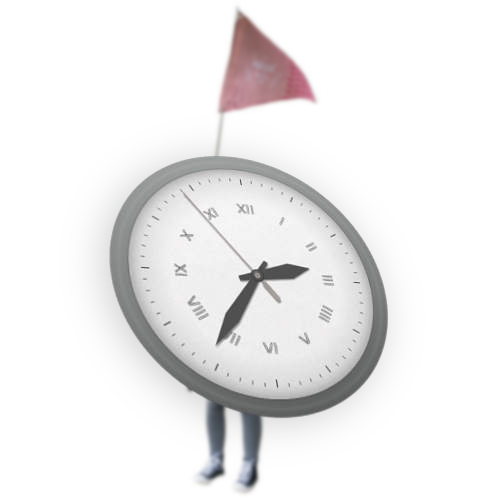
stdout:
2:35:54
